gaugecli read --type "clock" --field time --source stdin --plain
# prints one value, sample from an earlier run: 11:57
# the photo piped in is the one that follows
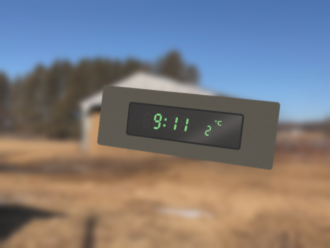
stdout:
9:11
